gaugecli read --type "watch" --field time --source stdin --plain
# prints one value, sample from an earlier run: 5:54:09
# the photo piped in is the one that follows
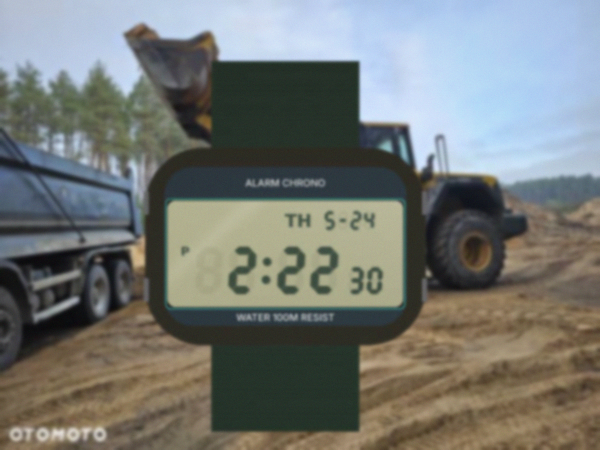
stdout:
2:22:30
